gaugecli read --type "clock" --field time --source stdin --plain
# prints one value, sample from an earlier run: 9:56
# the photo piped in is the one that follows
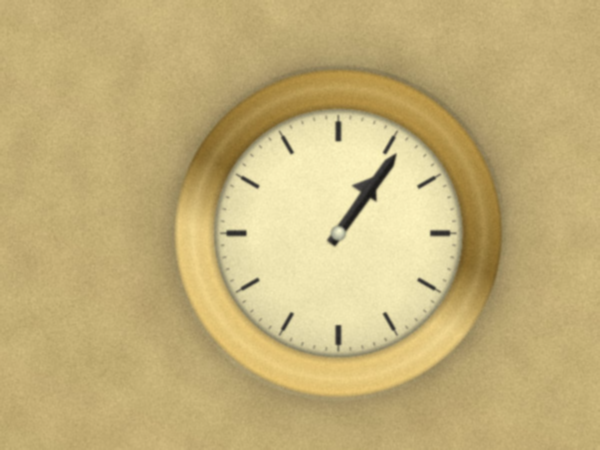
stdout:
1:06
